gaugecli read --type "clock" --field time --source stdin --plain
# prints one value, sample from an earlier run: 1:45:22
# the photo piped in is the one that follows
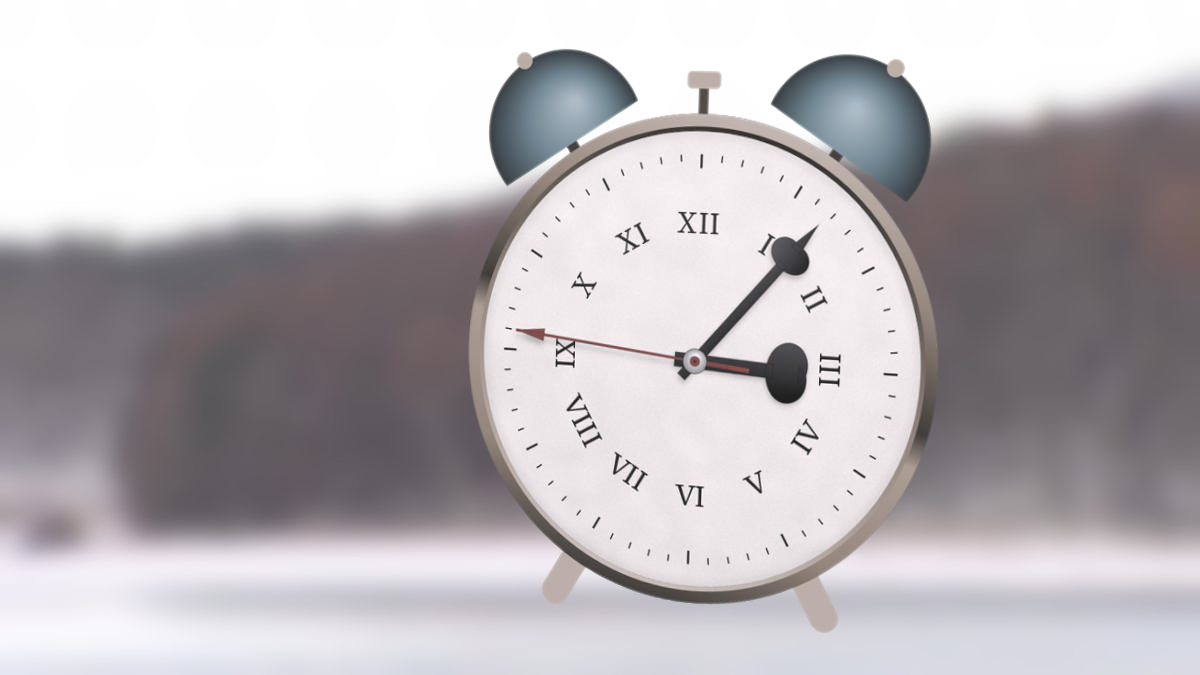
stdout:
3:06:46
